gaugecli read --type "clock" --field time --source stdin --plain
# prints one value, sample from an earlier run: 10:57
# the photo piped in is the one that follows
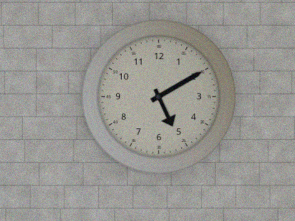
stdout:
5:10
